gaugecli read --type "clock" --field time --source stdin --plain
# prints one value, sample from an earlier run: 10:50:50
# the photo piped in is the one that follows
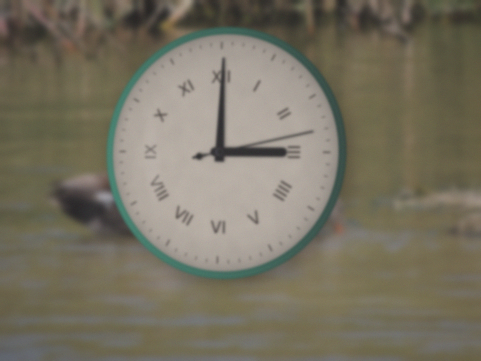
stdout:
3:00:13
